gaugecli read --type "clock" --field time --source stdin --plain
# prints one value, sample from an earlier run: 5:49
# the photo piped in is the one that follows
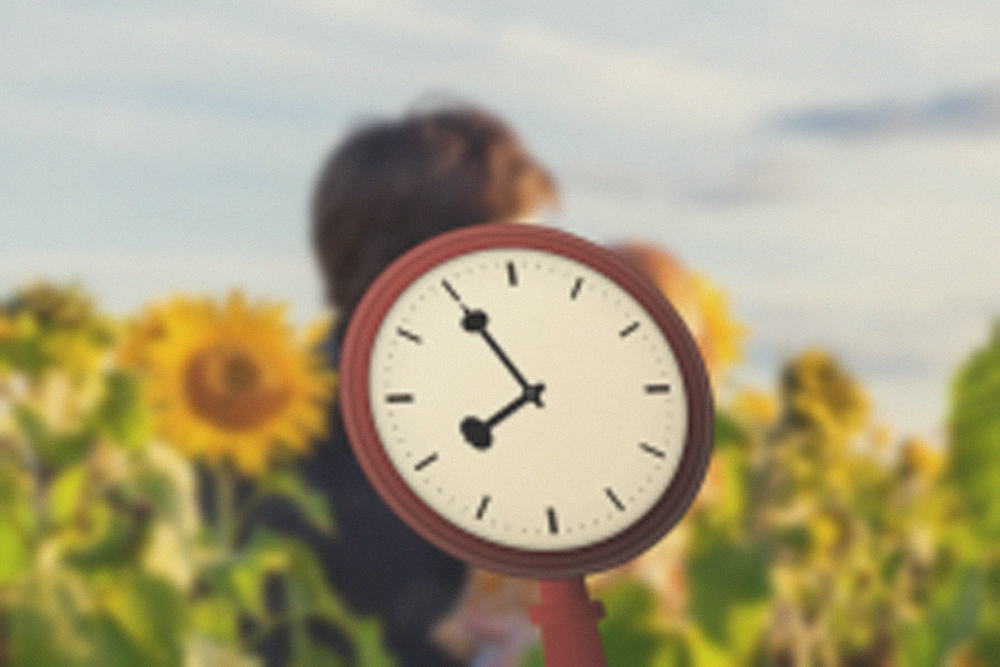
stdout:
7:55
